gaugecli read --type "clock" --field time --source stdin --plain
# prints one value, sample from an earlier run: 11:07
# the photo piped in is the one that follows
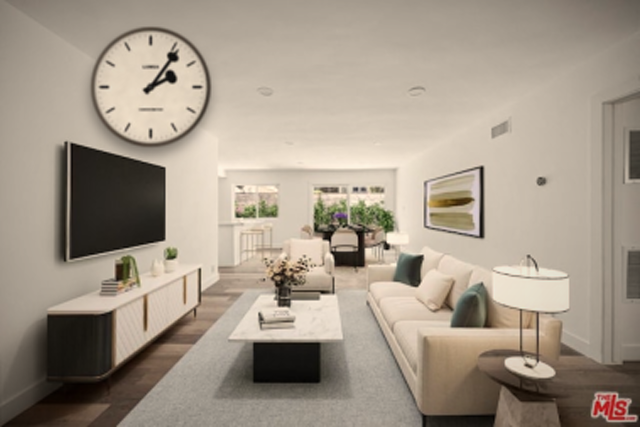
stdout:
2:06
